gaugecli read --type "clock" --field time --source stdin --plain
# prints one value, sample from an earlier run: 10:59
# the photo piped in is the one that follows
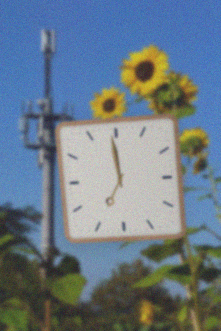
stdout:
6:59
